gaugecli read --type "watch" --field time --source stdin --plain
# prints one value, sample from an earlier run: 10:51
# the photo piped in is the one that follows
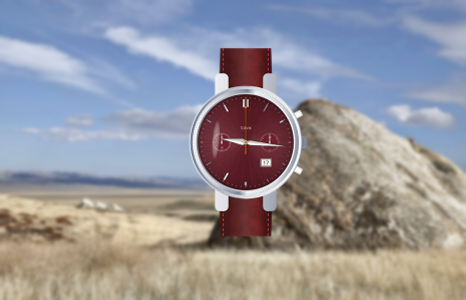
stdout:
9:16
